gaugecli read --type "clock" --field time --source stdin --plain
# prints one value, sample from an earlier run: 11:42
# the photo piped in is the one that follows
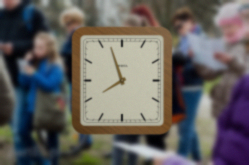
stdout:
7:57
